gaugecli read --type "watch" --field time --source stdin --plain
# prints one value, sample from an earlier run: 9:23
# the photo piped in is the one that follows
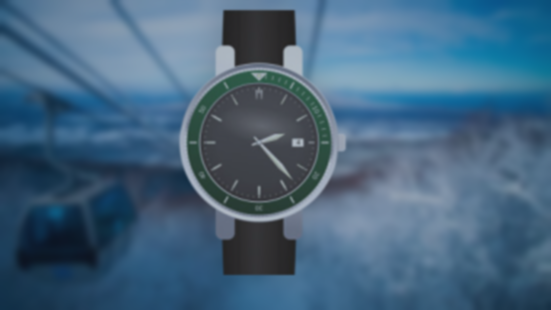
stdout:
2:23
